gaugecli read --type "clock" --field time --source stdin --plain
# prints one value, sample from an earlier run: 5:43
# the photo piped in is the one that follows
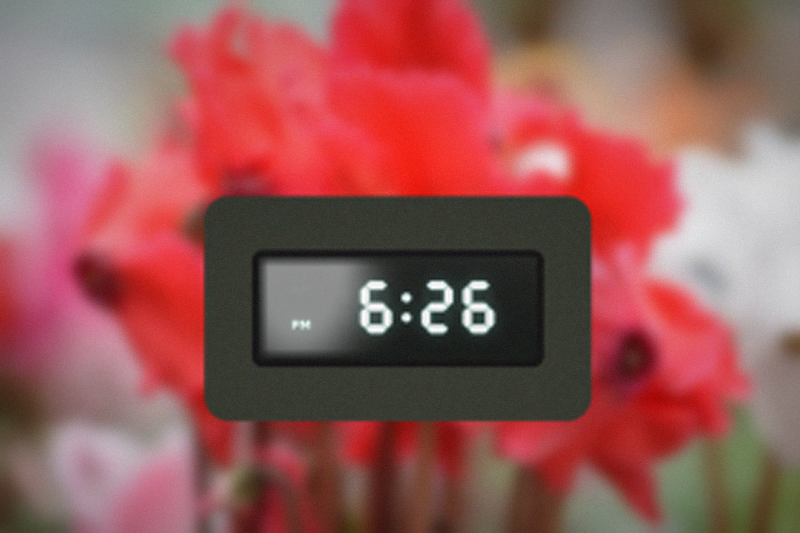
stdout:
6:26
